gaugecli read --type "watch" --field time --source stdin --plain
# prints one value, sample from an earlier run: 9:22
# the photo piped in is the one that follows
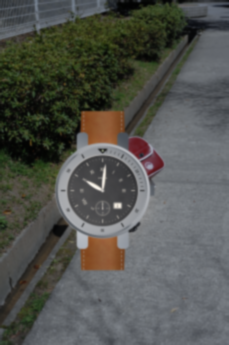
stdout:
10:01
